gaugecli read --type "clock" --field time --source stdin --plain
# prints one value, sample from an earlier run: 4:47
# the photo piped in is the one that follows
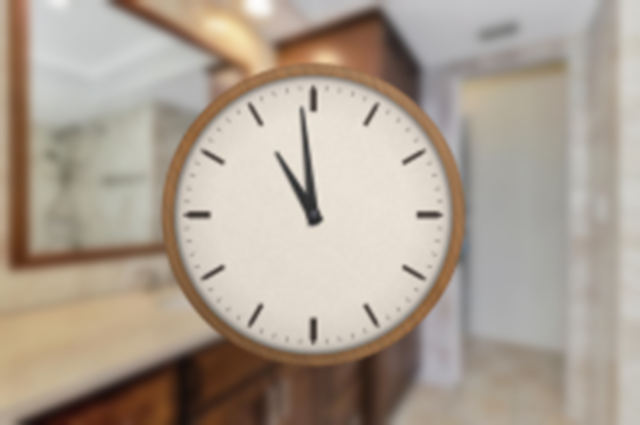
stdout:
10:59
